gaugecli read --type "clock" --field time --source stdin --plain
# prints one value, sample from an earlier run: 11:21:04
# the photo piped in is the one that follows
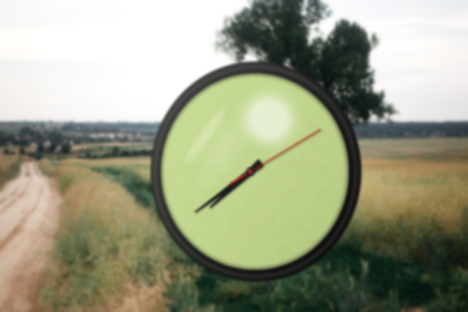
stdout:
7:39:10
